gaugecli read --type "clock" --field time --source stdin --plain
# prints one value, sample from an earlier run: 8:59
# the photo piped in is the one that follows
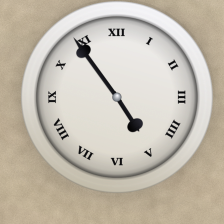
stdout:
4:54
